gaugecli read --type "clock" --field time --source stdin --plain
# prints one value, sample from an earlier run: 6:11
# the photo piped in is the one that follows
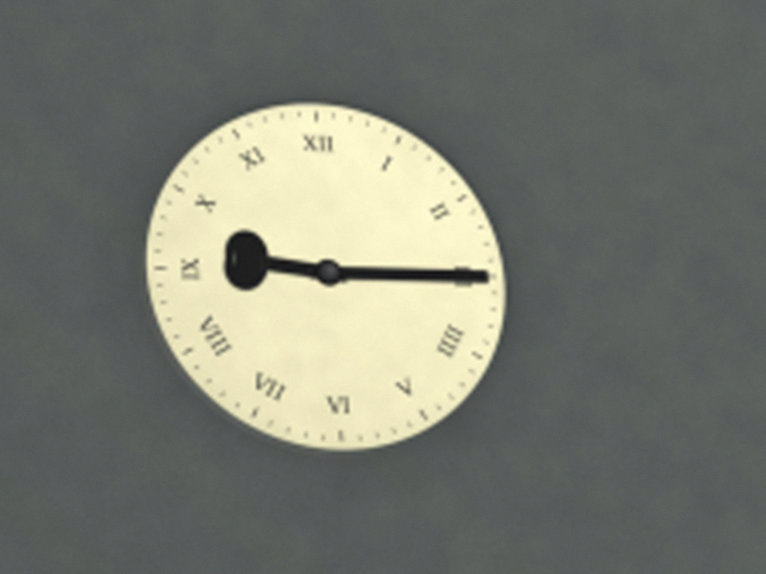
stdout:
9:15
